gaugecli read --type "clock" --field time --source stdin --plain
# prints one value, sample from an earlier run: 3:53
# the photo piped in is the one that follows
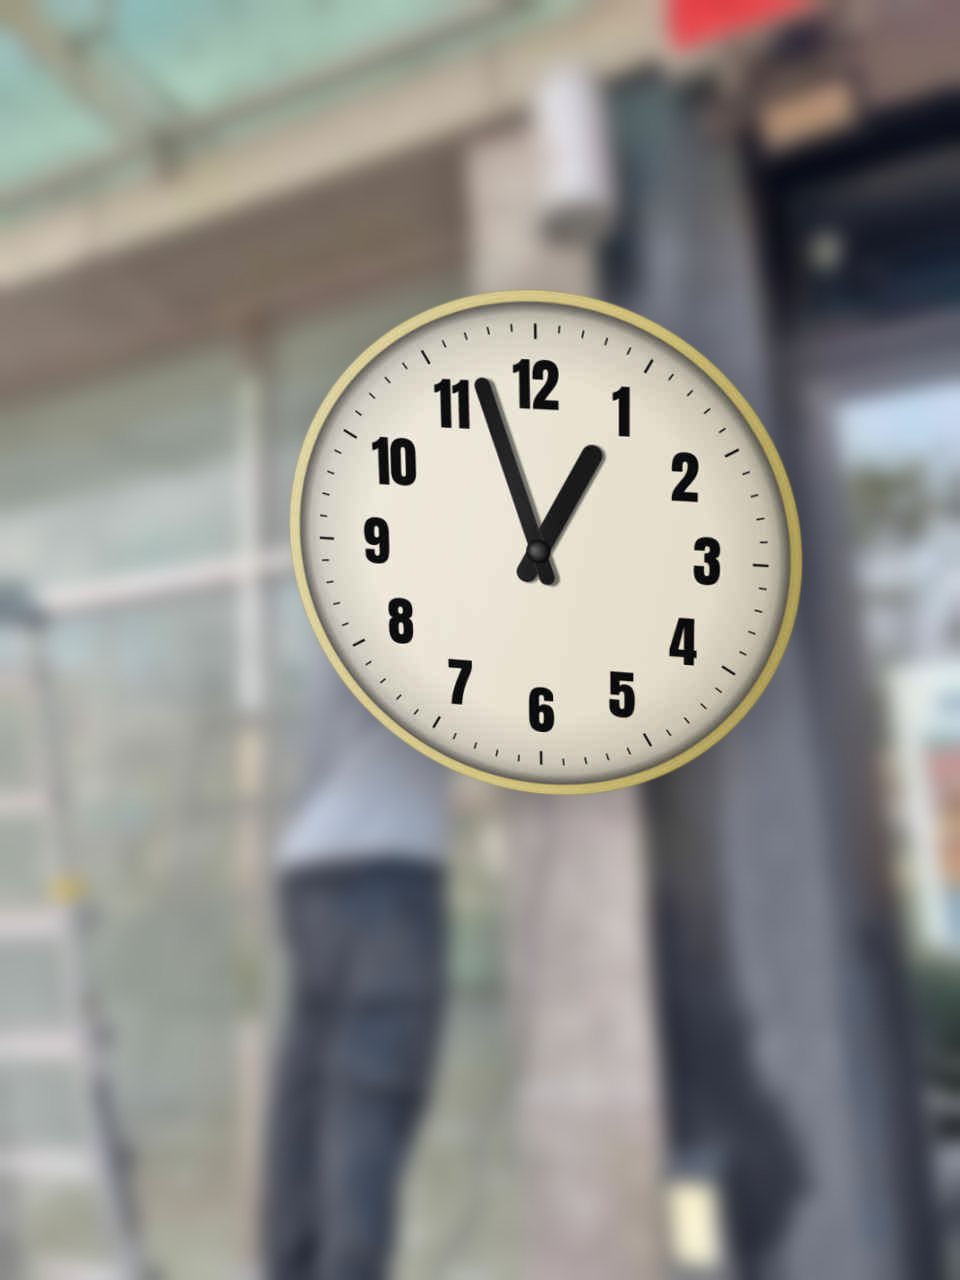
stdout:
12:57
